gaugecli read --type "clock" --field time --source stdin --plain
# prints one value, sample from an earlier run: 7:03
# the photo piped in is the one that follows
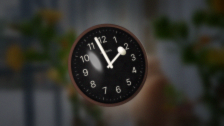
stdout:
1:58
